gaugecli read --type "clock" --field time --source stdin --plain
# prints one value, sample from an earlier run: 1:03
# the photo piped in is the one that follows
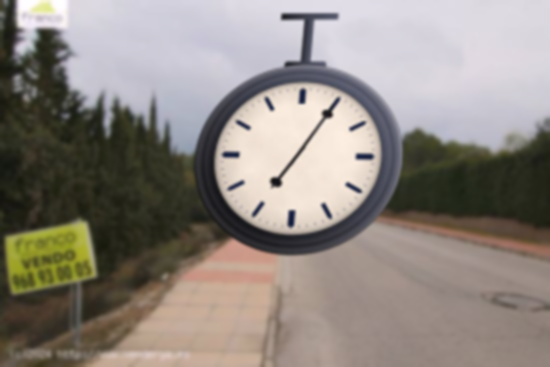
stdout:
7:05
